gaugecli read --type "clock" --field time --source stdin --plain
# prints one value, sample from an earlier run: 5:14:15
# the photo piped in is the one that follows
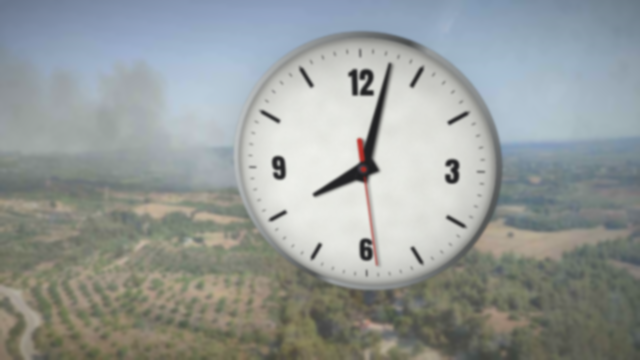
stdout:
8:02:29
